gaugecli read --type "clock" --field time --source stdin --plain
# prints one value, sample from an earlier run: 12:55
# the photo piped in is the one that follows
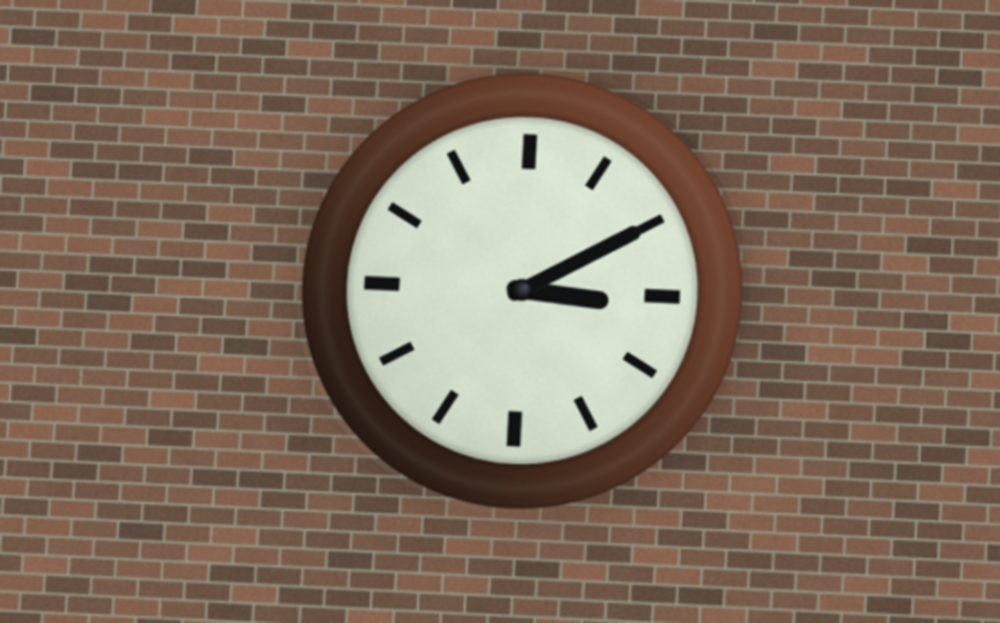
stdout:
3:10
